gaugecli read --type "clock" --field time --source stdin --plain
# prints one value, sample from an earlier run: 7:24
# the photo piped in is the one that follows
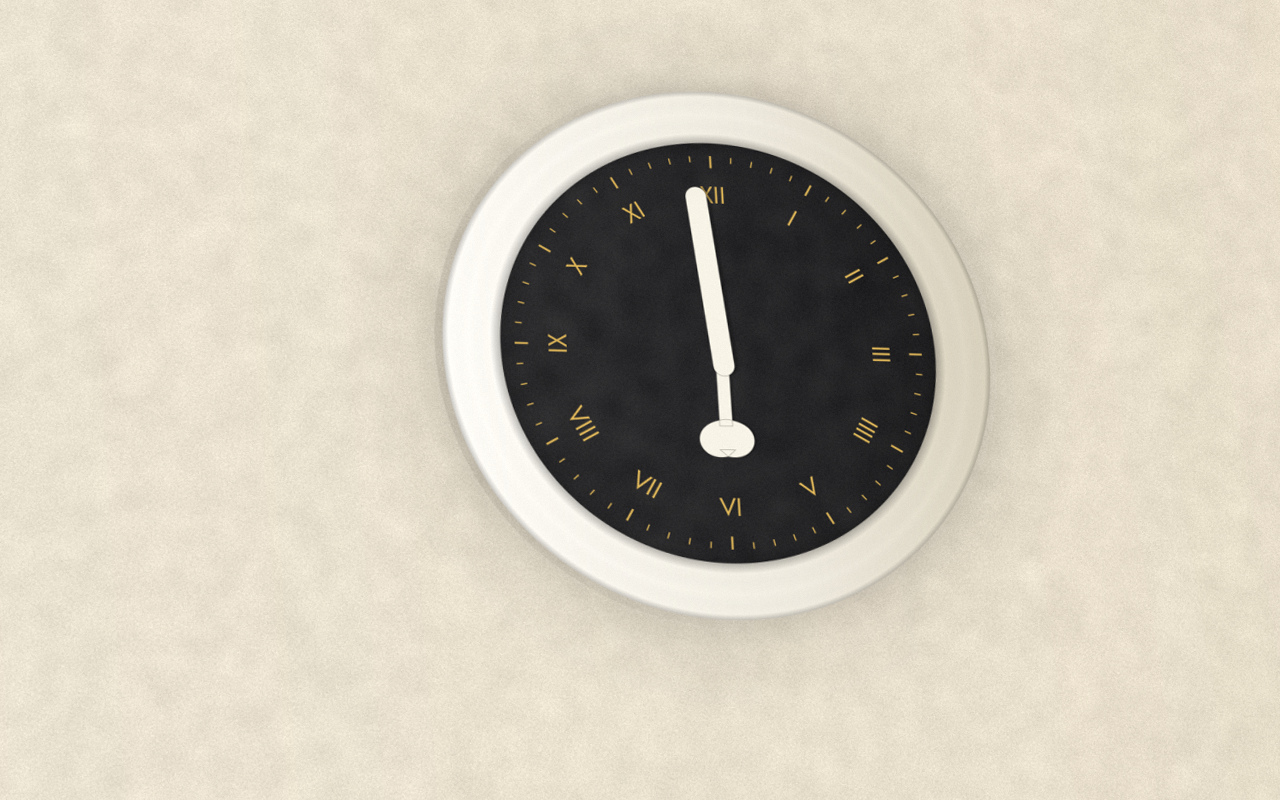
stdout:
5:59
